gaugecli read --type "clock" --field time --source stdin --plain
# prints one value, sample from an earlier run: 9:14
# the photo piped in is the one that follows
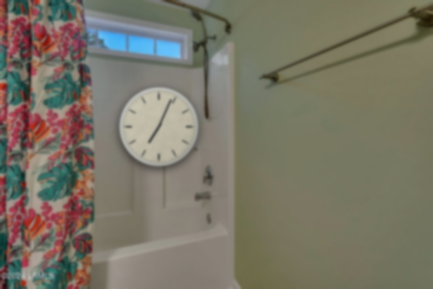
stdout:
7:04
